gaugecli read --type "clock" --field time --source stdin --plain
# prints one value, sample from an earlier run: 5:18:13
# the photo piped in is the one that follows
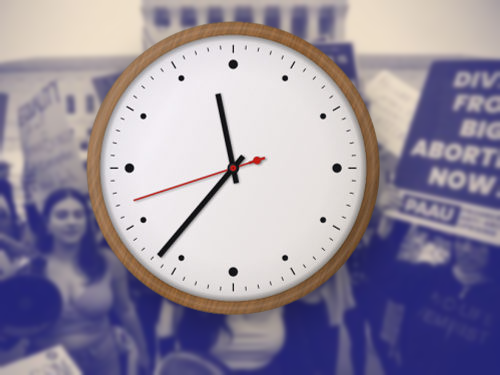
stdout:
11:36:42
